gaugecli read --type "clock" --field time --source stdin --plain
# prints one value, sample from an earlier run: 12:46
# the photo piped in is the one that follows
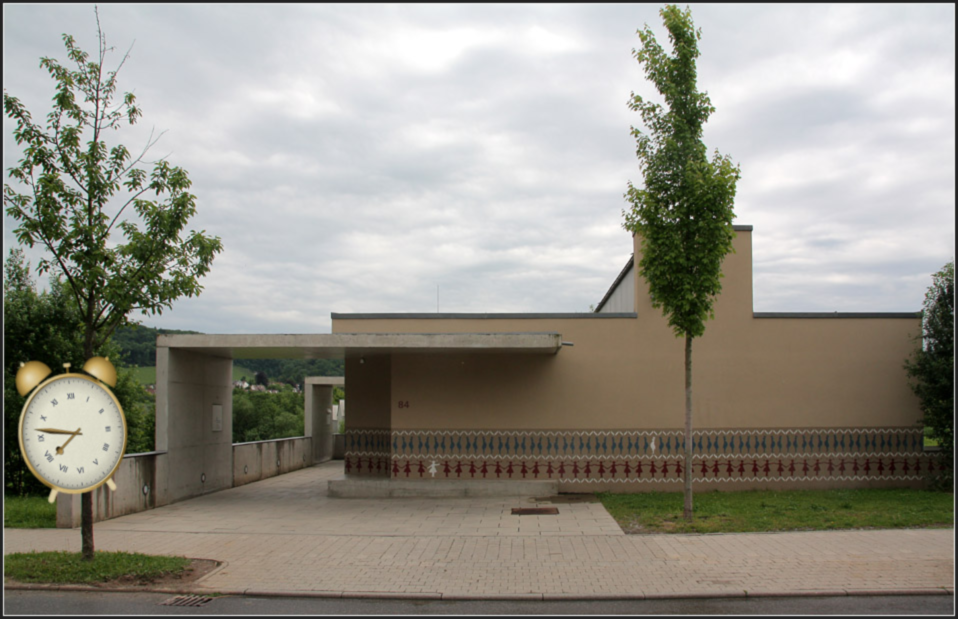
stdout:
7:47
